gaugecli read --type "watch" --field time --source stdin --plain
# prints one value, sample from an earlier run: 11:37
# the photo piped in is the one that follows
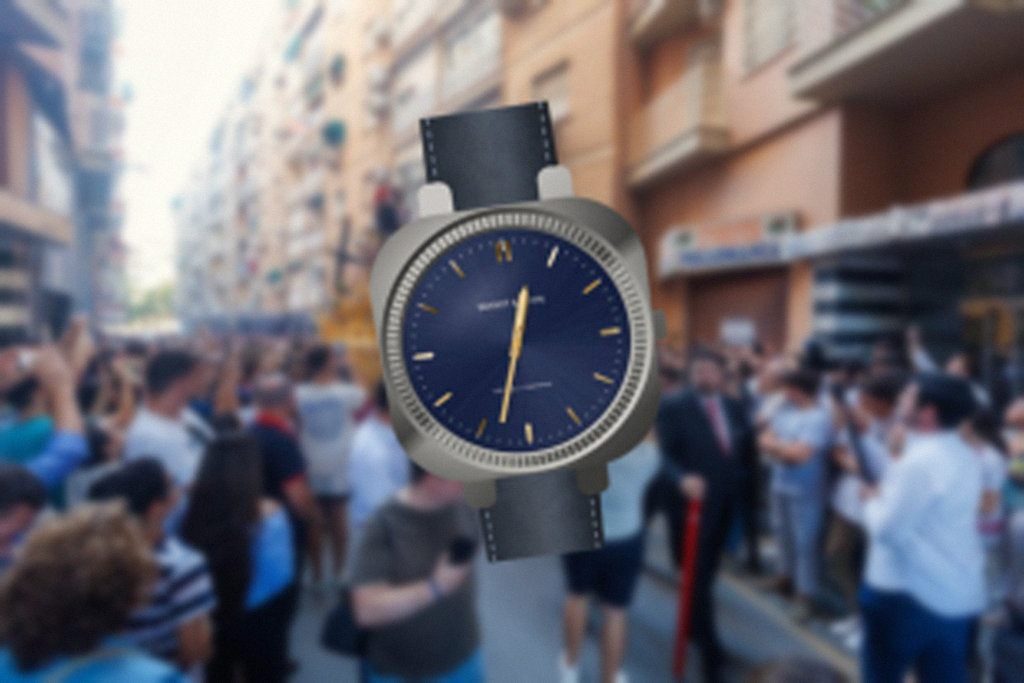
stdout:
12:33
